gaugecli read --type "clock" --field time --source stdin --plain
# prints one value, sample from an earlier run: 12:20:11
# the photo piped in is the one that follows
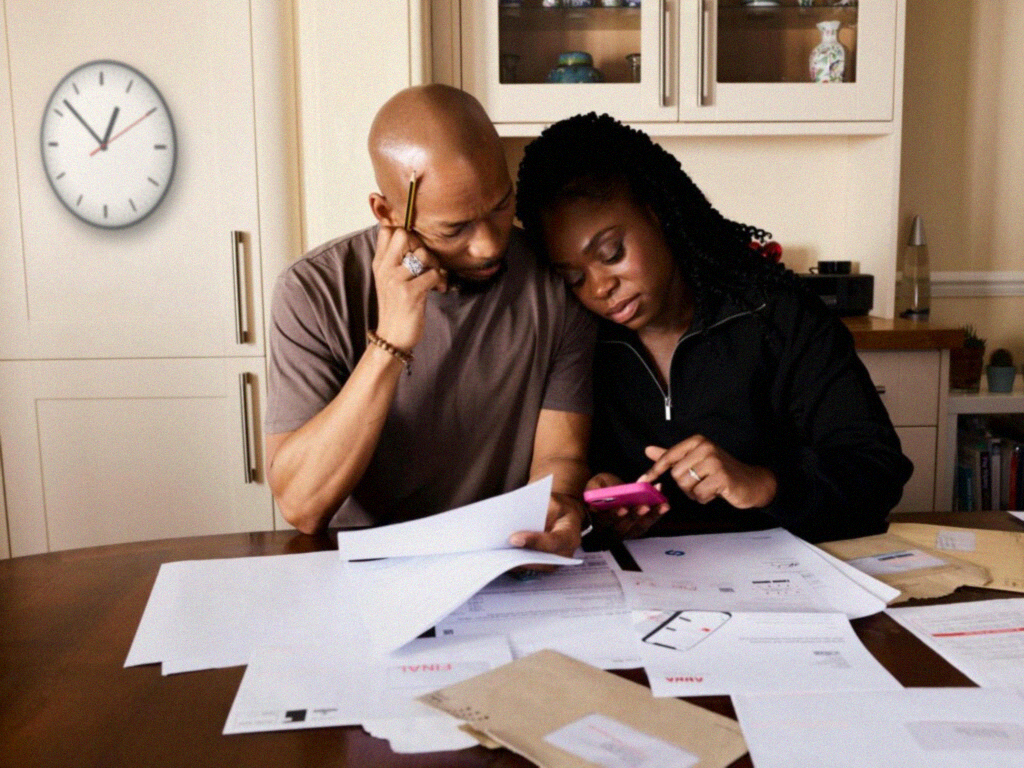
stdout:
12:52:10
